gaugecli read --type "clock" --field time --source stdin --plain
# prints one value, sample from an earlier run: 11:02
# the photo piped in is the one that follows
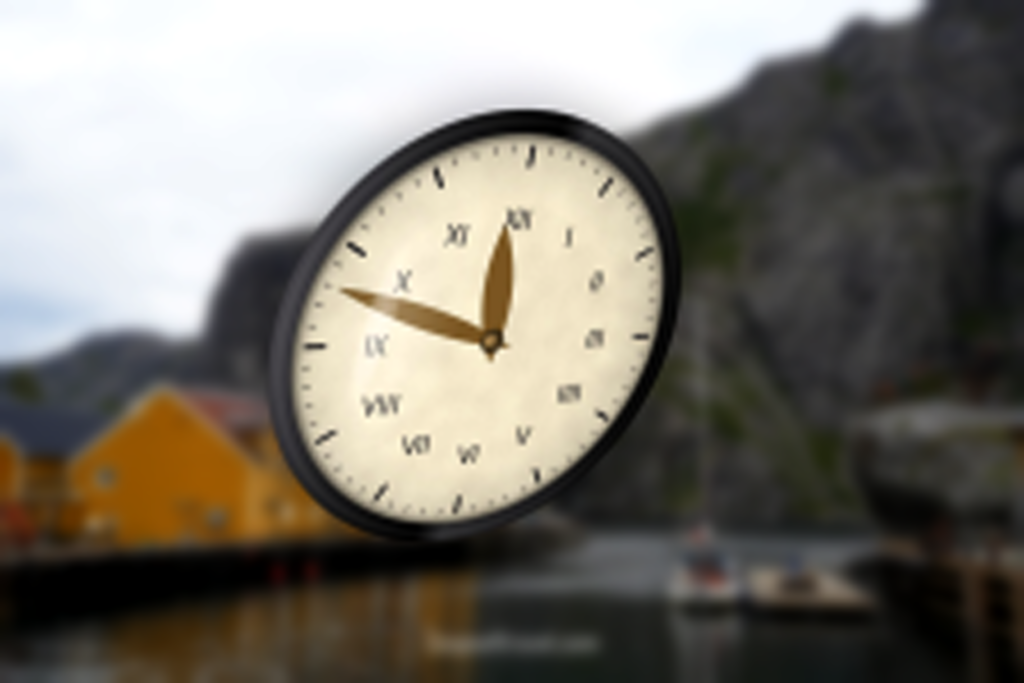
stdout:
11:48
